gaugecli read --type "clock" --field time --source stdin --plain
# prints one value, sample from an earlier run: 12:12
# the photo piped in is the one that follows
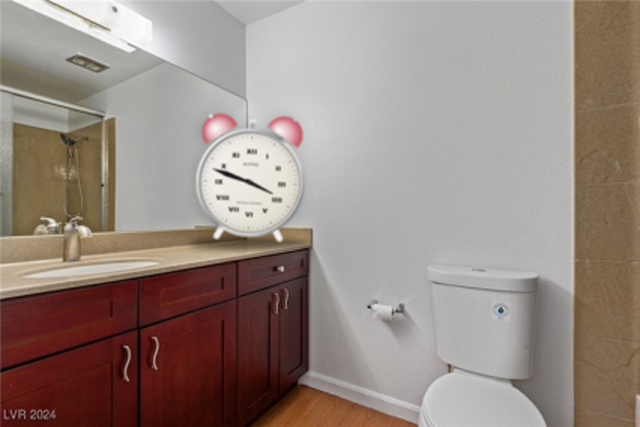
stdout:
3:48
